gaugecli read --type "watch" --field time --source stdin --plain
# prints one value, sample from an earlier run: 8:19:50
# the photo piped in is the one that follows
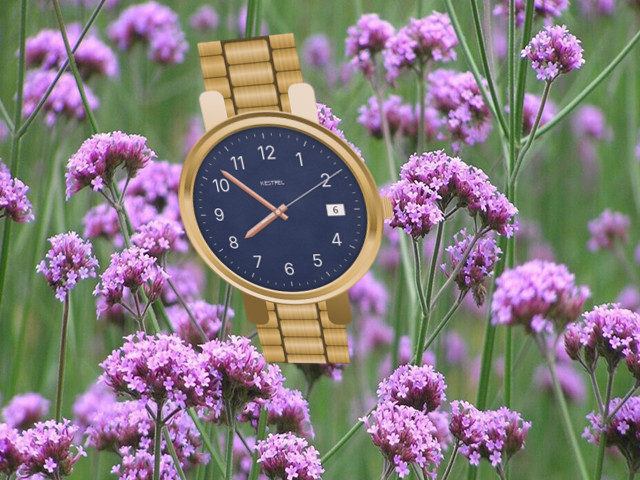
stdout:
7:52:10
